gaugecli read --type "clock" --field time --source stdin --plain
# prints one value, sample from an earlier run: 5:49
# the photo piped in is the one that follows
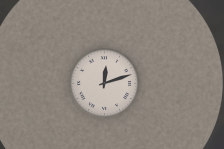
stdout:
12:12
